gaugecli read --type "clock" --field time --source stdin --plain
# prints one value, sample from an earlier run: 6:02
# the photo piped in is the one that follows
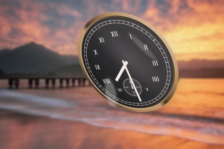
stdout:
7:29
